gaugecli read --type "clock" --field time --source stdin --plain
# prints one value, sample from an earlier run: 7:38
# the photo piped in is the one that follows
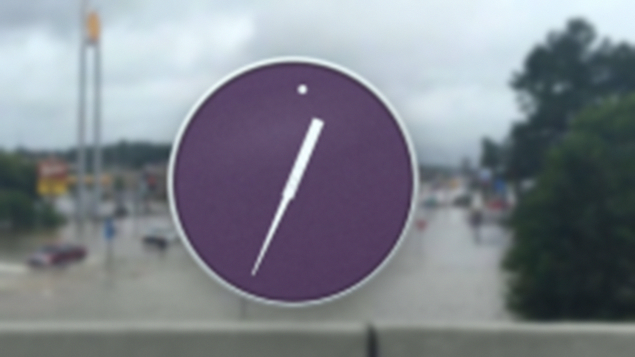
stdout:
12:33
